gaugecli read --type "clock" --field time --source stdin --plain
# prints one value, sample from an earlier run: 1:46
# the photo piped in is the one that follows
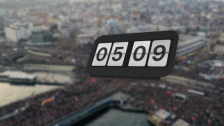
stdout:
5:09
